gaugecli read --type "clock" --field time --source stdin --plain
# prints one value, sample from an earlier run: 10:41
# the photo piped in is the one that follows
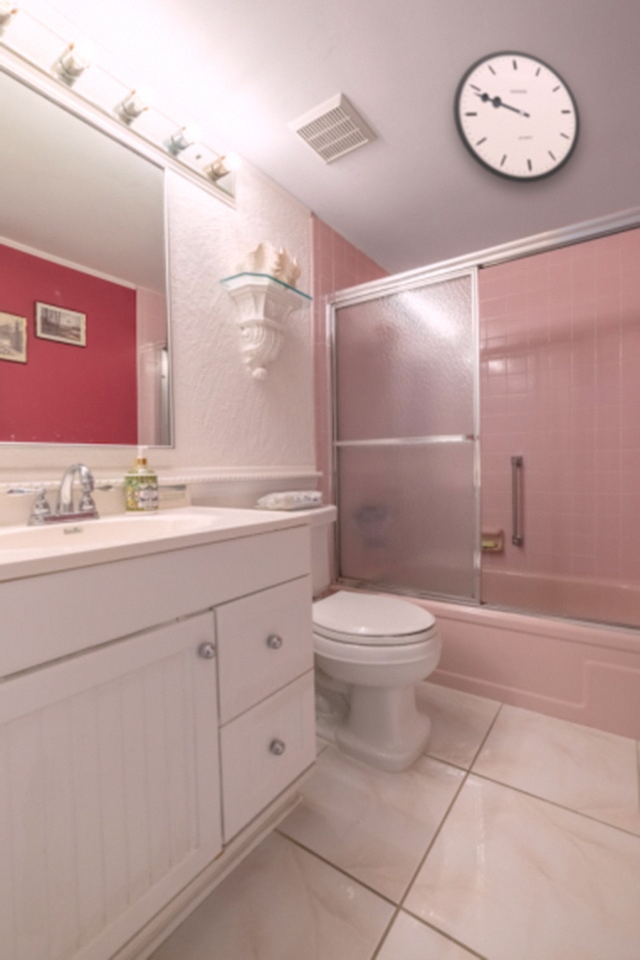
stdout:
9:49
